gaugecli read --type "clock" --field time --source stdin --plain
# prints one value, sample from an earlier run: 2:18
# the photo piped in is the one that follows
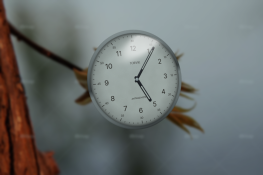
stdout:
5:06
